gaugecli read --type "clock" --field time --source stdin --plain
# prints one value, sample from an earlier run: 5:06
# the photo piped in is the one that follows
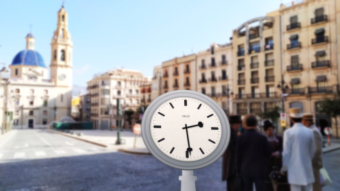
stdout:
2:29
